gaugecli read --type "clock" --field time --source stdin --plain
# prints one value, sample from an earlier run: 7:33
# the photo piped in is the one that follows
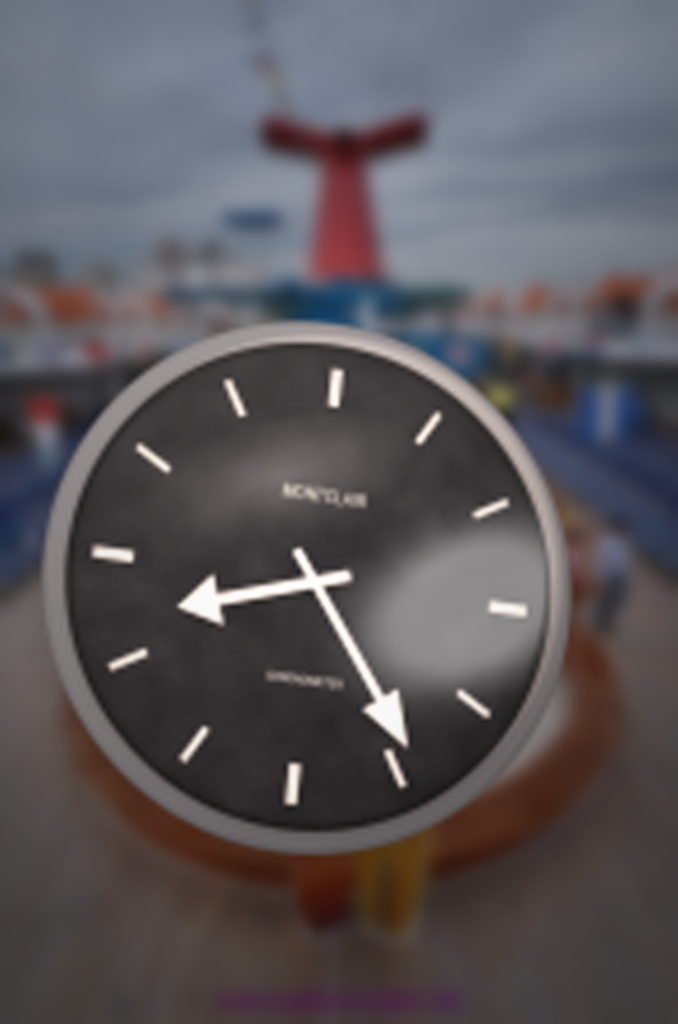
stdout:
8:24
